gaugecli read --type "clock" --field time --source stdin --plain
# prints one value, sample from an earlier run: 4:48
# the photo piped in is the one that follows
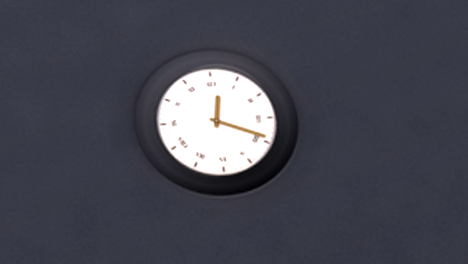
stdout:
12:19
